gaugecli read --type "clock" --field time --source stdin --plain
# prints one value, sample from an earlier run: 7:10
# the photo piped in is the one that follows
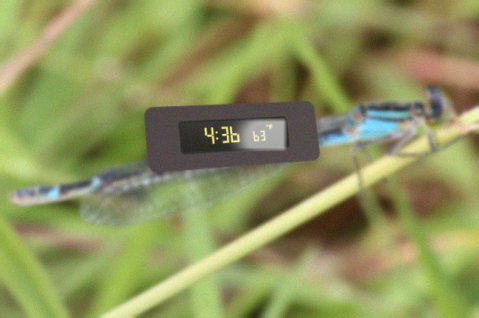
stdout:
4:36
